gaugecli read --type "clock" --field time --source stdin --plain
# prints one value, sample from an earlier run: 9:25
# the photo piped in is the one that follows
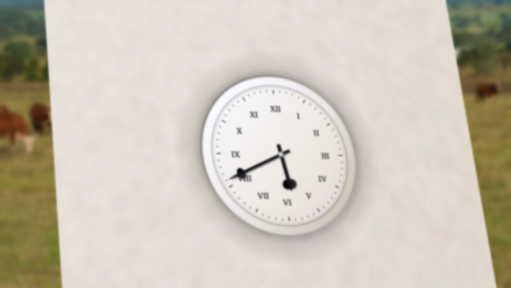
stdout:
5:41
